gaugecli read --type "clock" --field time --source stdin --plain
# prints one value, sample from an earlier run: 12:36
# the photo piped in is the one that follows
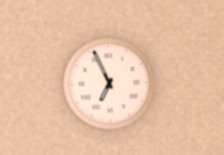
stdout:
6:56
